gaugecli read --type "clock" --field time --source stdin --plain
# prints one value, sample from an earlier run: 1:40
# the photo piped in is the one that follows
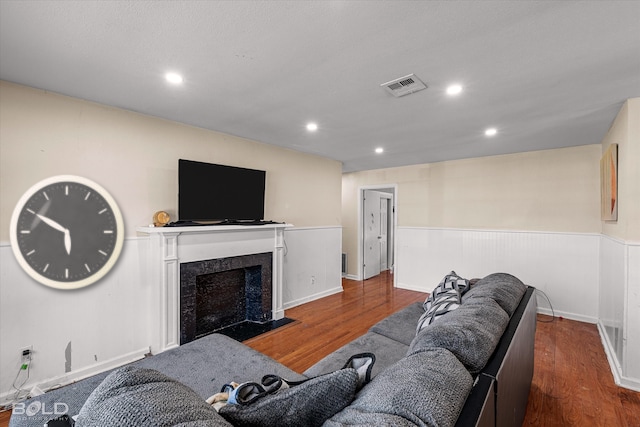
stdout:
5:50
